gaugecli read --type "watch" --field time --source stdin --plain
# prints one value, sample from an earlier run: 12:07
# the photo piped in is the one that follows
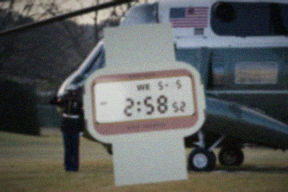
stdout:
2:58
